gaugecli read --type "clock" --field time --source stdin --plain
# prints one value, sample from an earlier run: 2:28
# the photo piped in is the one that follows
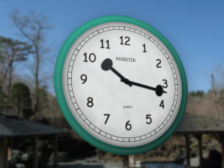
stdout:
10:17
